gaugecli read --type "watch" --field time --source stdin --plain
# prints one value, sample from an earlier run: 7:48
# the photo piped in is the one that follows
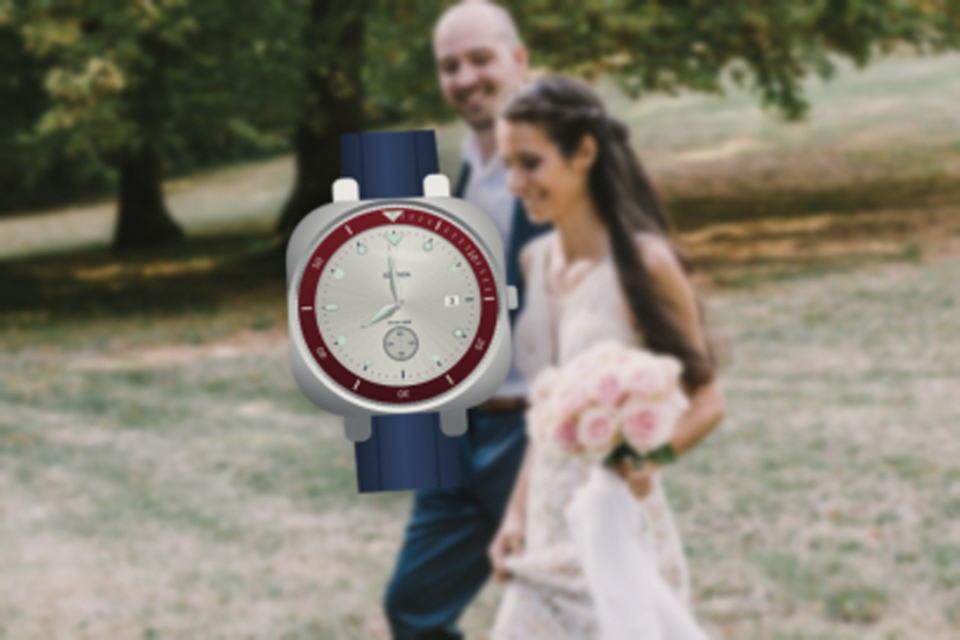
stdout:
7:59
